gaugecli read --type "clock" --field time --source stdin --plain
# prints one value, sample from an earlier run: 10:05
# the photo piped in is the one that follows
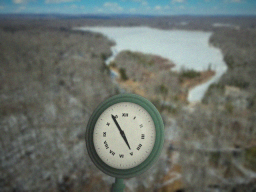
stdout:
4:54
